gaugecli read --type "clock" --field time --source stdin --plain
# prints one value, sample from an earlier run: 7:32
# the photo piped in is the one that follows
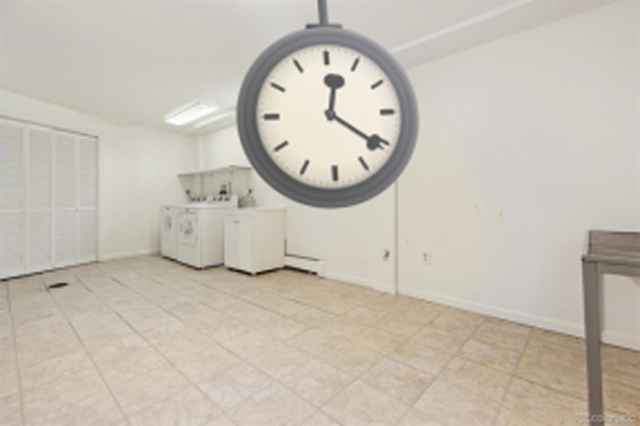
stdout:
12:21
